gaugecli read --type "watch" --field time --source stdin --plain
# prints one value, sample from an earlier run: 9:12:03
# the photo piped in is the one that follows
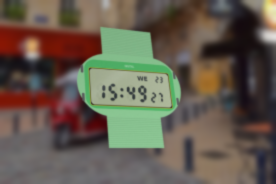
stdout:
15:49:27
